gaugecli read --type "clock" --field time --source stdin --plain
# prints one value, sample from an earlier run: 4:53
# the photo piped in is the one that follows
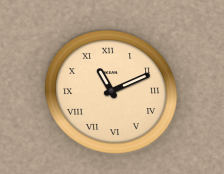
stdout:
11:11
